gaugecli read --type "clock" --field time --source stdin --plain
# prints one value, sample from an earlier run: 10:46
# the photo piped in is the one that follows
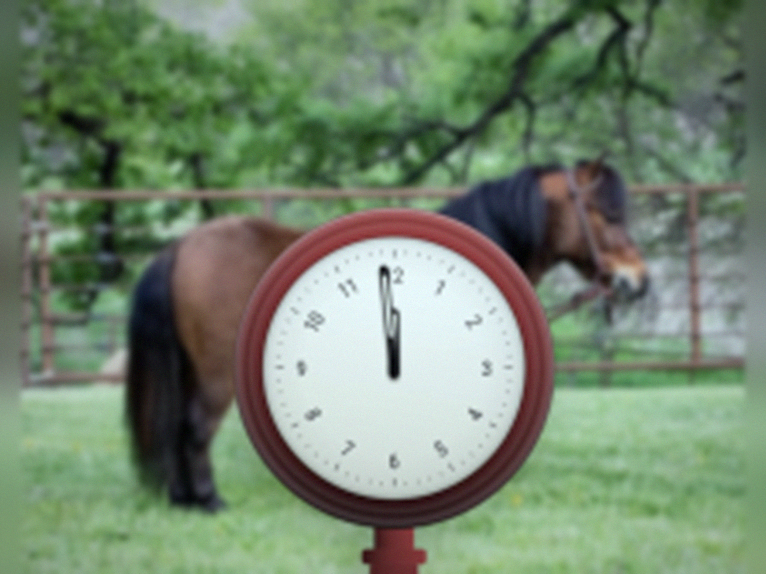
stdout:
11:59
